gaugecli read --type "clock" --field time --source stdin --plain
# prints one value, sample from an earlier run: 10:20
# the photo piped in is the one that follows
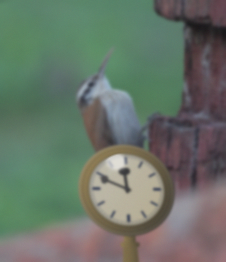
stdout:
11:49
